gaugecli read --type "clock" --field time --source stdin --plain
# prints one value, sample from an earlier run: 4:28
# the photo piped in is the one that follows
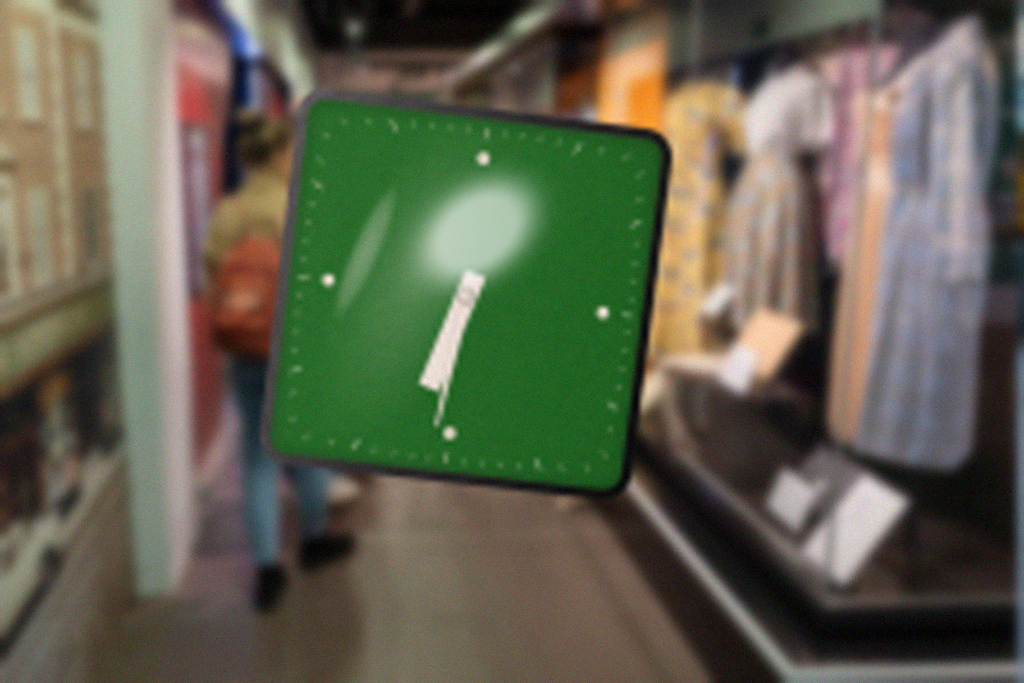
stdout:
6:31
